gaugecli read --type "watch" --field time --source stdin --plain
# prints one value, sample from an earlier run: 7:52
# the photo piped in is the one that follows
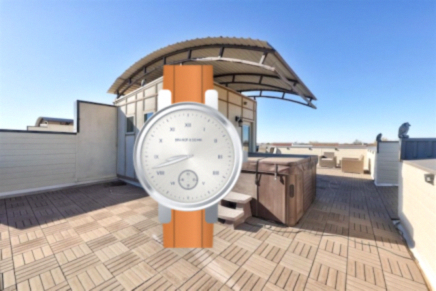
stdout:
8:42
